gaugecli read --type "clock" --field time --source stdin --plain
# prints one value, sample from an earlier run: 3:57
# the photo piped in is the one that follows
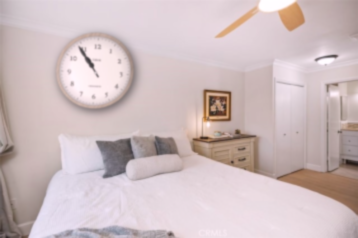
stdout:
10:54
